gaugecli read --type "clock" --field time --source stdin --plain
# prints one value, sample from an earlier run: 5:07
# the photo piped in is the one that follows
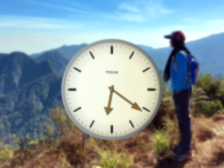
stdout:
6:21
